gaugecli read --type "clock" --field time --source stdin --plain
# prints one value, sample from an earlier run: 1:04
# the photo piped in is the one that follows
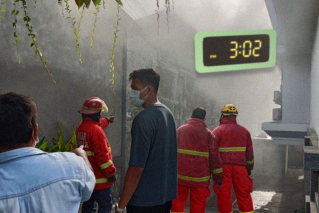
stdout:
3:02
